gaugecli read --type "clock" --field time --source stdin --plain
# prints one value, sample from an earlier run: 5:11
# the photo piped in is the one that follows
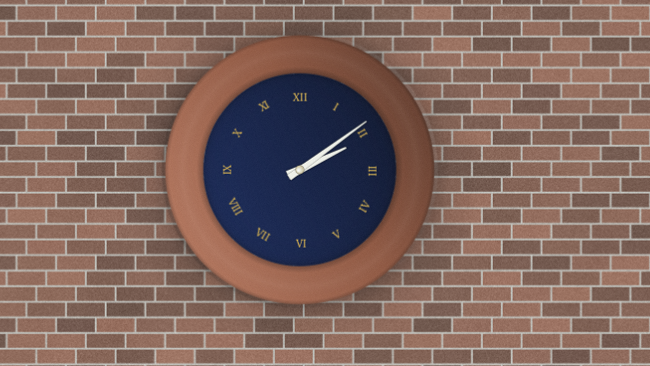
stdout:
2:09
